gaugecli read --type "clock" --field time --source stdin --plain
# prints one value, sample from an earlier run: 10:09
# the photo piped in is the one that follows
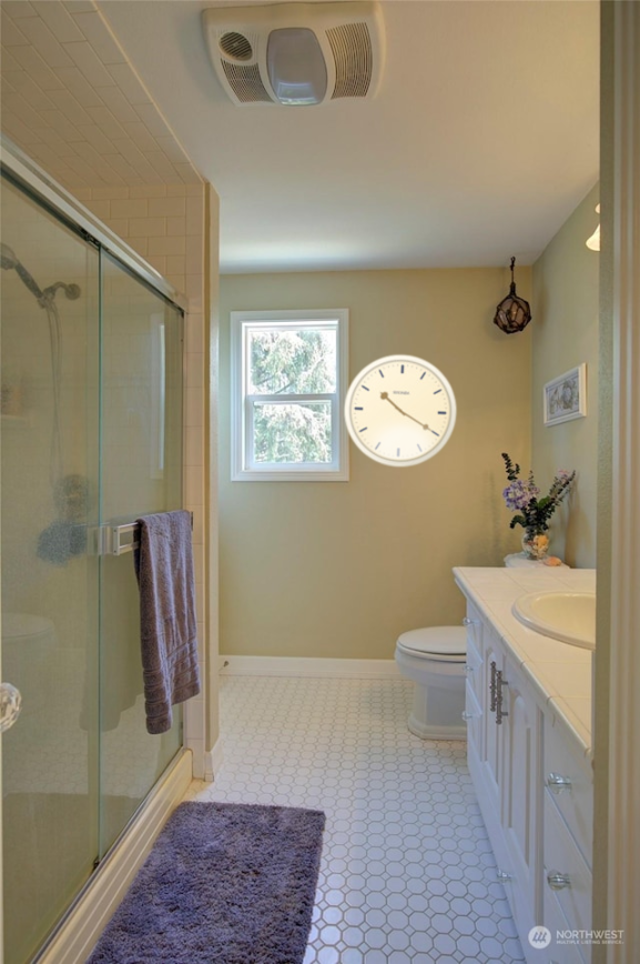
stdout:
10:20
